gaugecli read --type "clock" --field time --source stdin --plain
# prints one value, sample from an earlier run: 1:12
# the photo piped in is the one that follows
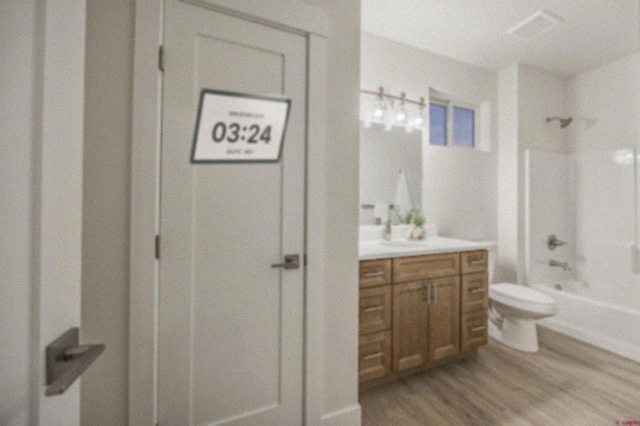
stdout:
3:24
